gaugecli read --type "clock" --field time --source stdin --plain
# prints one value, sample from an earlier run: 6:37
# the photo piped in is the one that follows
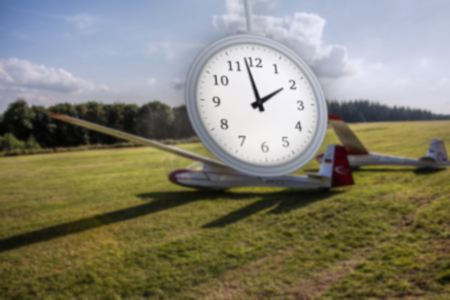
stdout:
1:58
